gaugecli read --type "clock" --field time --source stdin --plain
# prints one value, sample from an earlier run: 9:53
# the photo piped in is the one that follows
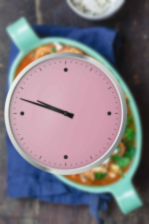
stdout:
9:48
